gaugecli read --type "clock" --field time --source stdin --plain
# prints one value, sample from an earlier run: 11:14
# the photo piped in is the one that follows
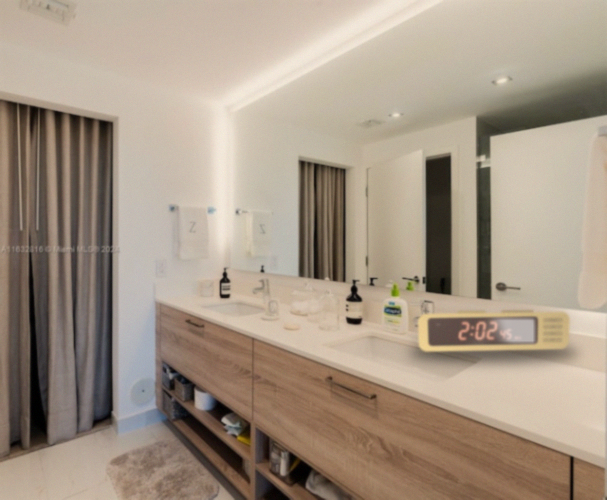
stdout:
2:02
